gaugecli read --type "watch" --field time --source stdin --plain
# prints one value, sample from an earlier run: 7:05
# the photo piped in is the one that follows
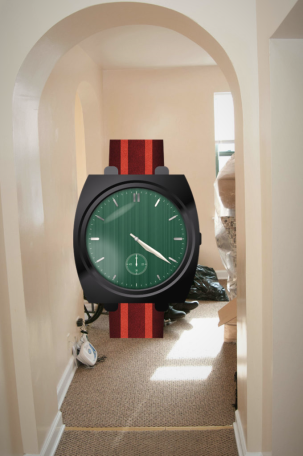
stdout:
4:21
